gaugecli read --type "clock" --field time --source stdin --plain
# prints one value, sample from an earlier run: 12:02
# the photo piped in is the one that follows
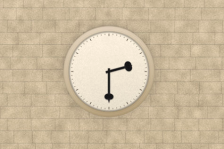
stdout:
2:30
